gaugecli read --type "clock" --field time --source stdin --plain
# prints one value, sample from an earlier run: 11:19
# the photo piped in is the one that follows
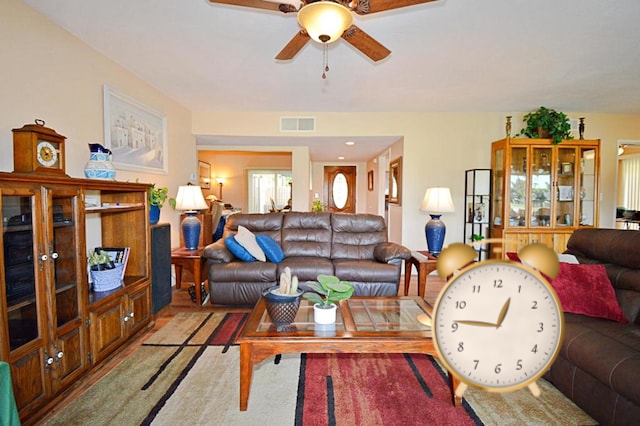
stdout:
12:46
